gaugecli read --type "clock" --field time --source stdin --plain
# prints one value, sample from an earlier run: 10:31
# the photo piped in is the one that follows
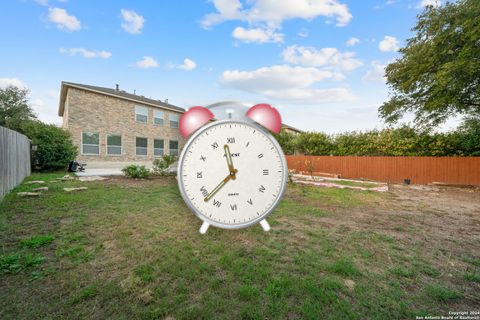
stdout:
11:38
